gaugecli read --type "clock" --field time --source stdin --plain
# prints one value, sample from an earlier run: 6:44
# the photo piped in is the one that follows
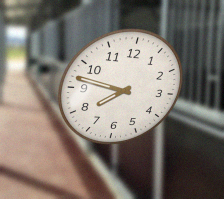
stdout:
7:47
